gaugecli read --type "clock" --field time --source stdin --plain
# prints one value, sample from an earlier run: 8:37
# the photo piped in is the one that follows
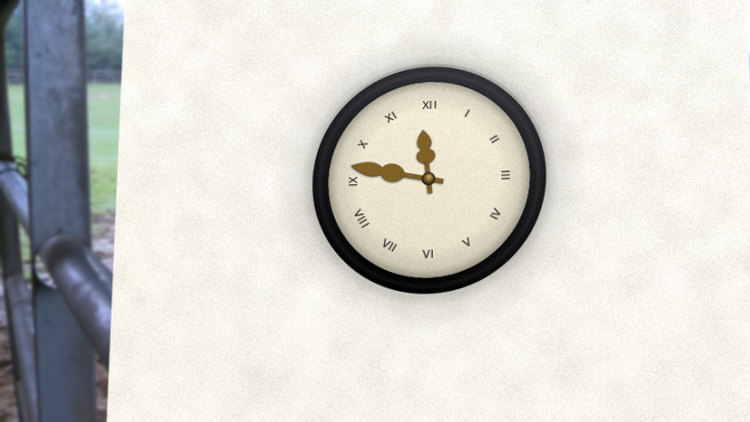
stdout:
11:47
